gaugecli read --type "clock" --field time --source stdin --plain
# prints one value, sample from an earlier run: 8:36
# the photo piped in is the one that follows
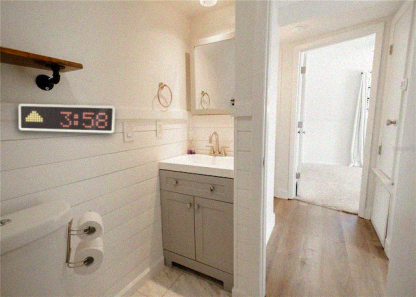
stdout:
3:58
